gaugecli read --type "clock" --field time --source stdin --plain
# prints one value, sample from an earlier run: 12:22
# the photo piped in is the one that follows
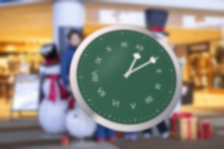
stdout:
12:06
